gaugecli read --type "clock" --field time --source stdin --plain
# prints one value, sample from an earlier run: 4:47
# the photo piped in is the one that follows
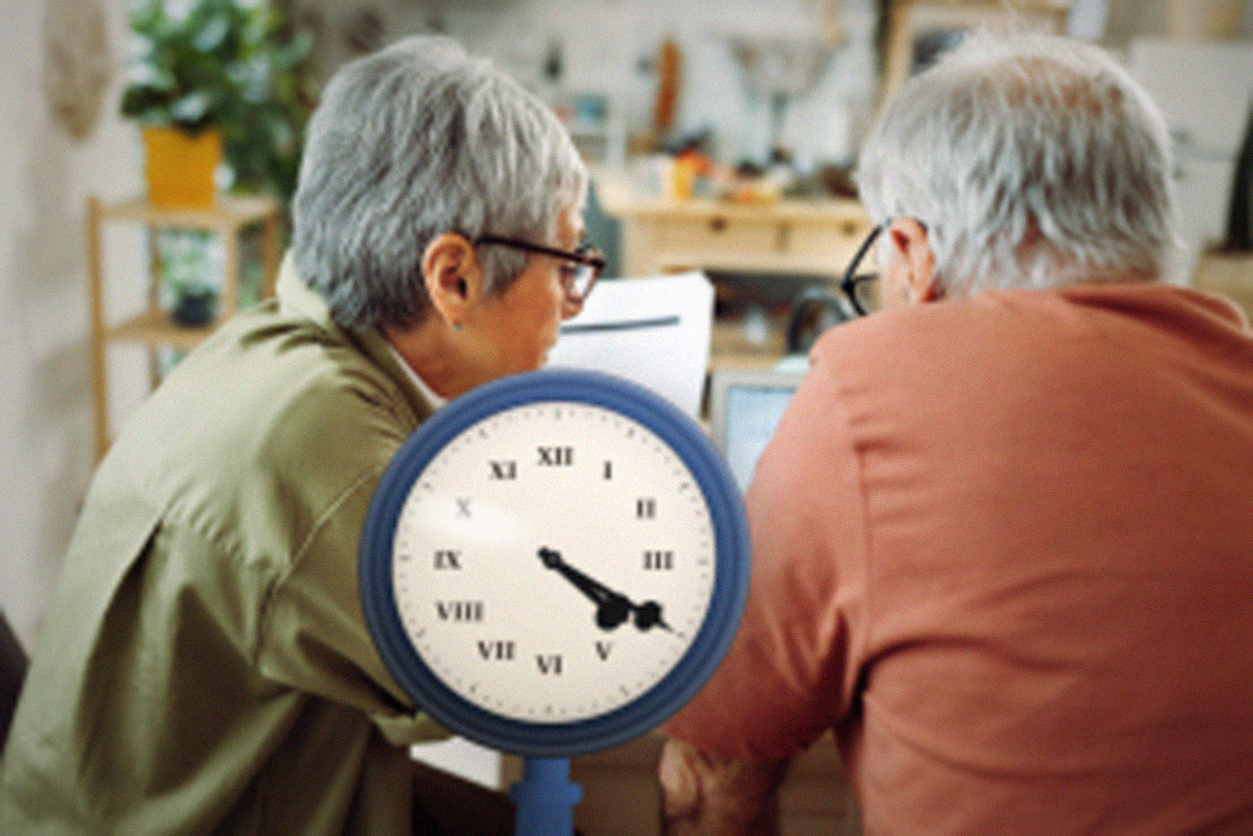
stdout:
4:20
